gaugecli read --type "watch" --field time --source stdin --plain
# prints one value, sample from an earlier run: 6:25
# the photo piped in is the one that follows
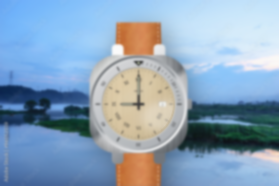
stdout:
9:00
